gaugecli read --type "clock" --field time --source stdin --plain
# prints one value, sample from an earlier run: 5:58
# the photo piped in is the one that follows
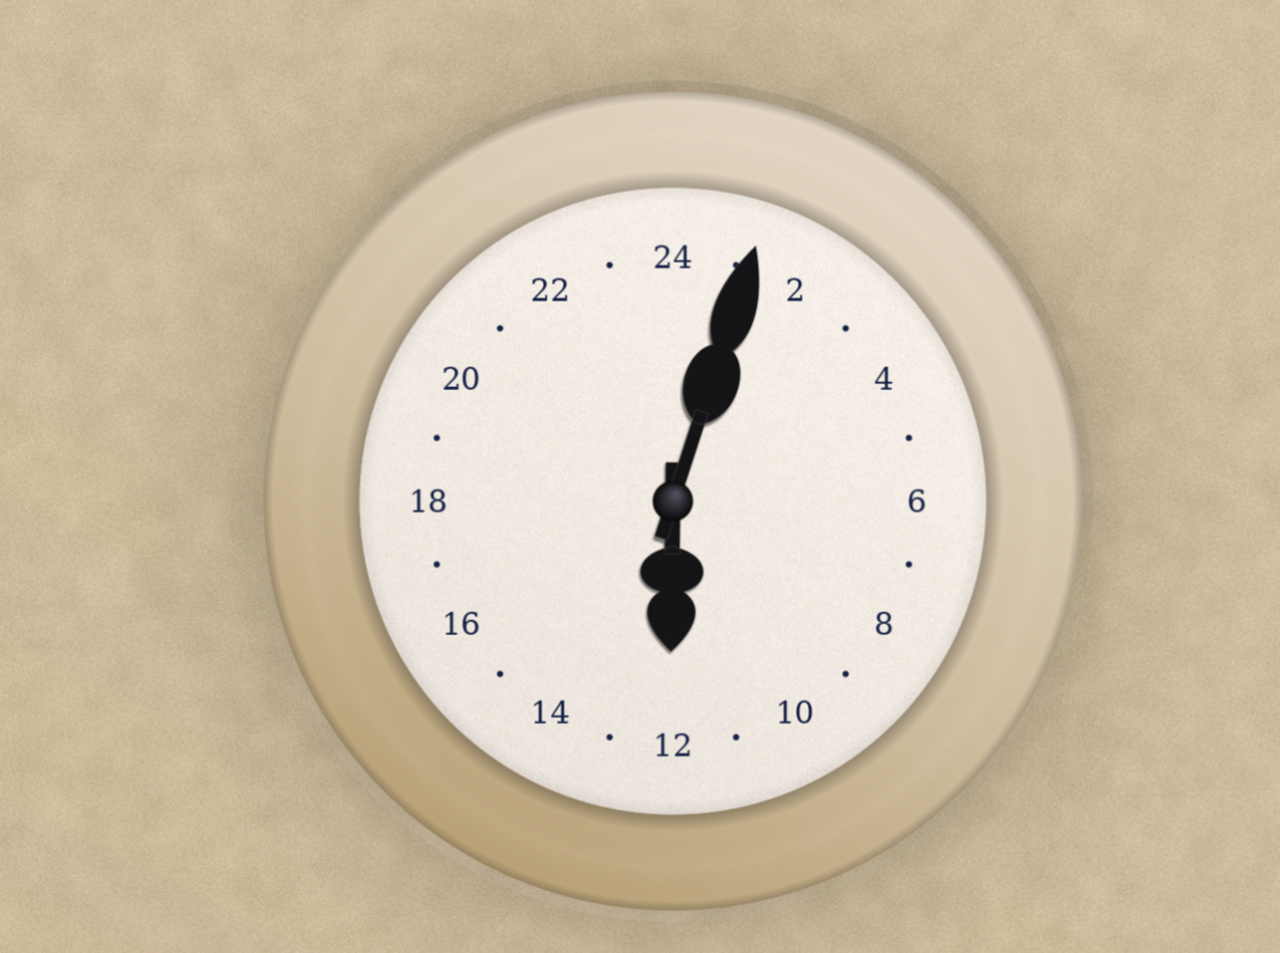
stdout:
12:03
